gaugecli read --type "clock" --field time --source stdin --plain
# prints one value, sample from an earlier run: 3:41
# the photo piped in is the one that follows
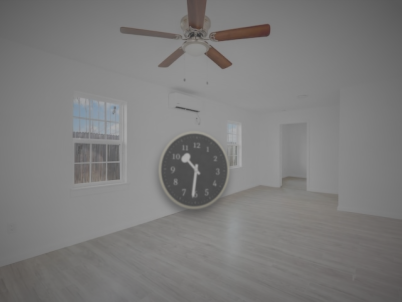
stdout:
10:31
